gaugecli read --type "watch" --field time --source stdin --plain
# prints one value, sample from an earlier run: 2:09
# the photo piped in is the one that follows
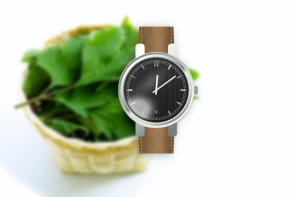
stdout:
12:09
